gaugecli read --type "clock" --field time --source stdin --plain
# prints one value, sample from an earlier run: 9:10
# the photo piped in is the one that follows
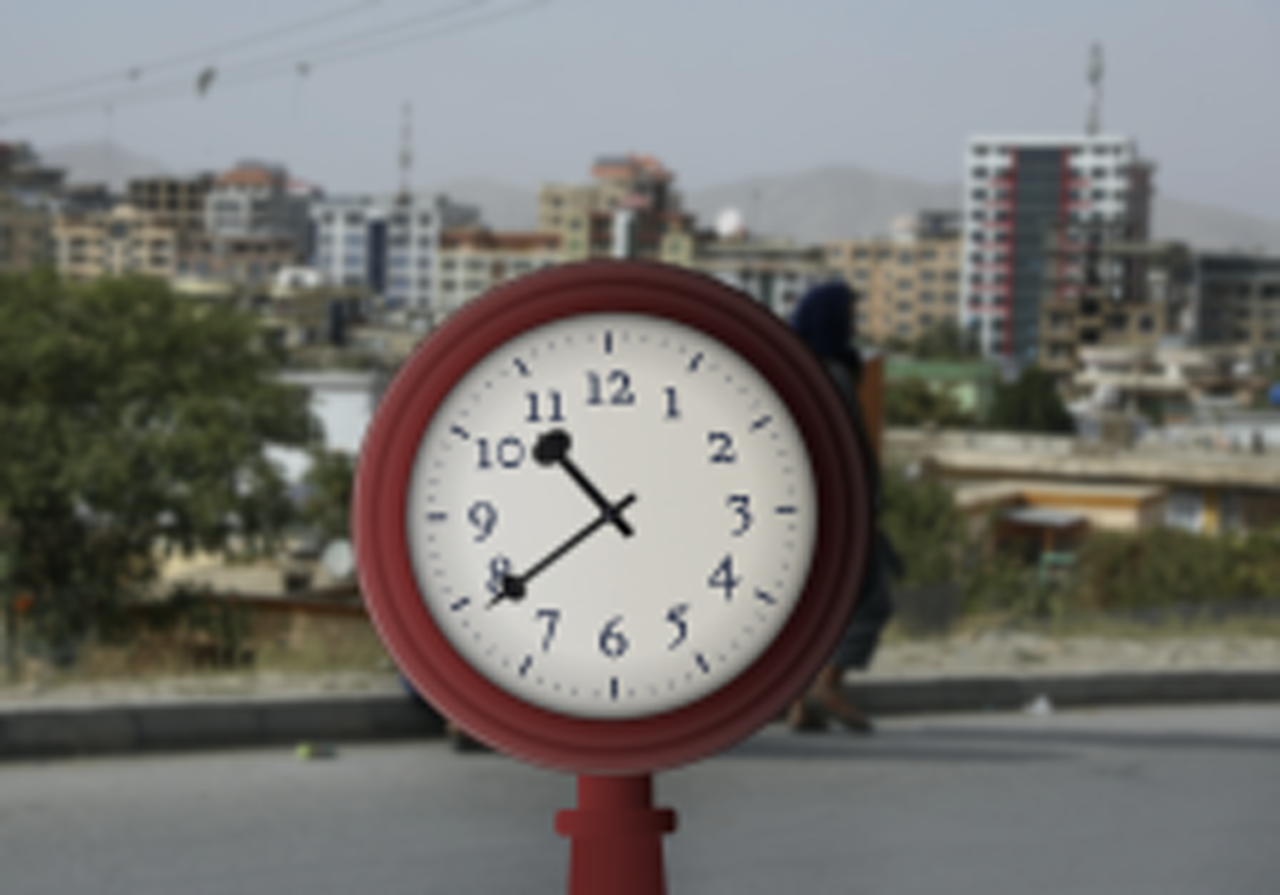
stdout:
10:39
